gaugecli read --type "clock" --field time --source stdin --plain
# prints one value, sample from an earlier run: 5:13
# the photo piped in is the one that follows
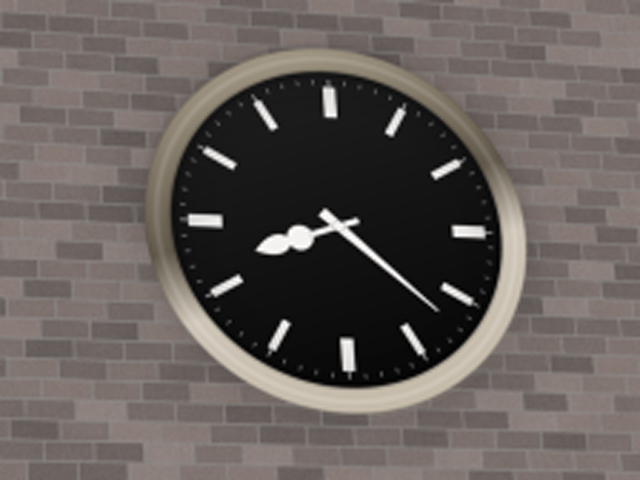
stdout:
8:22
